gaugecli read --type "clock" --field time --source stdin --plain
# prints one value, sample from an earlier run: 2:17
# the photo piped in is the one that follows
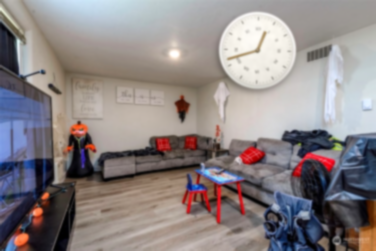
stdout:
12:42
